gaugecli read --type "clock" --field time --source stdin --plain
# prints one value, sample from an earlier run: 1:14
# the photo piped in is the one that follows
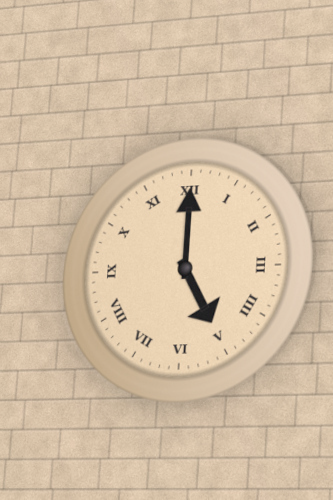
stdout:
5:00
